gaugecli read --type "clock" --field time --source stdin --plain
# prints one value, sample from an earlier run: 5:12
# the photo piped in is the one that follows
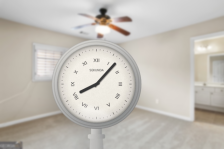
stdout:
8:07
